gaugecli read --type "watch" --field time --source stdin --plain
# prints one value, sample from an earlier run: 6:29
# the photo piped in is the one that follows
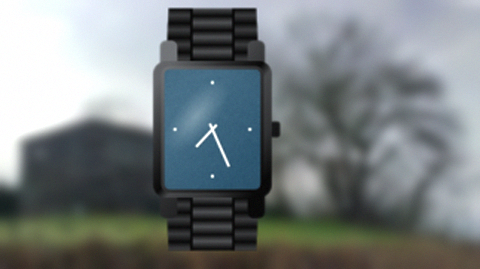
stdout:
7:26
